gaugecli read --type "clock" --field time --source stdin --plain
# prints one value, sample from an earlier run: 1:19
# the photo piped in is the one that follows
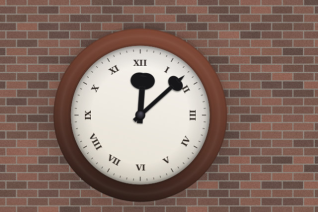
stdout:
12:08
